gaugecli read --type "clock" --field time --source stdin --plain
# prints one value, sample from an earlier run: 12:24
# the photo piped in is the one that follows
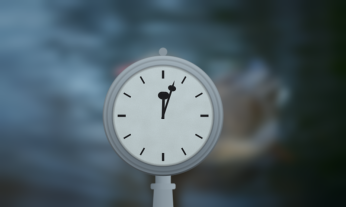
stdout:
12:03
